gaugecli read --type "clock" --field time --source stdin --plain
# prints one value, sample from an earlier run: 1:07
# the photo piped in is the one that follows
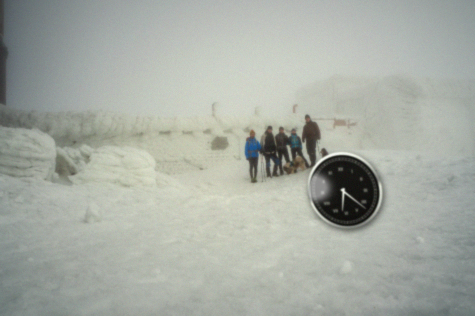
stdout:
6:22
